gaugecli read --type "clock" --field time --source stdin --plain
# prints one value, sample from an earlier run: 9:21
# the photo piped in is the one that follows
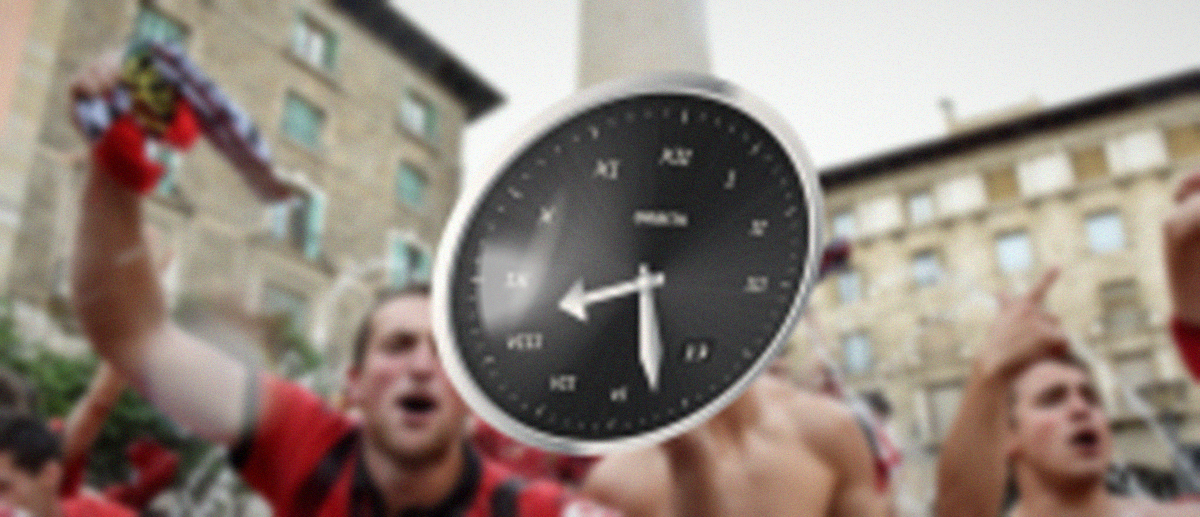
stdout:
8:27
